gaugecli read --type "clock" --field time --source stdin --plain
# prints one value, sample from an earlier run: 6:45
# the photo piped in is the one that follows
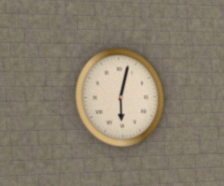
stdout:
6:03
